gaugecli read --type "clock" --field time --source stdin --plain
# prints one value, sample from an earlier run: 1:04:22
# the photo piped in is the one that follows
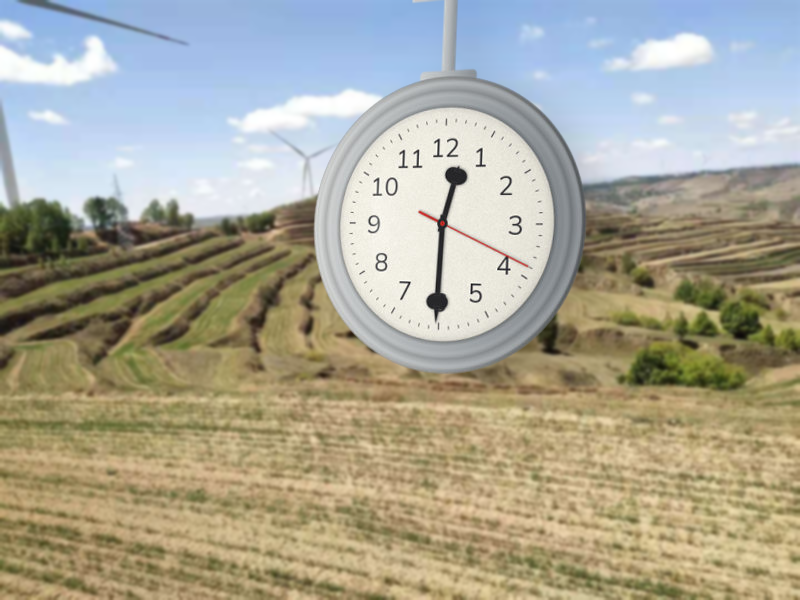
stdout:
12:30:19
